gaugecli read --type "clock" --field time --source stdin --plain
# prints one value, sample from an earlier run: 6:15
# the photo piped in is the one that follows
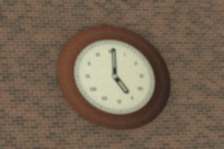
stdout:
5:01
